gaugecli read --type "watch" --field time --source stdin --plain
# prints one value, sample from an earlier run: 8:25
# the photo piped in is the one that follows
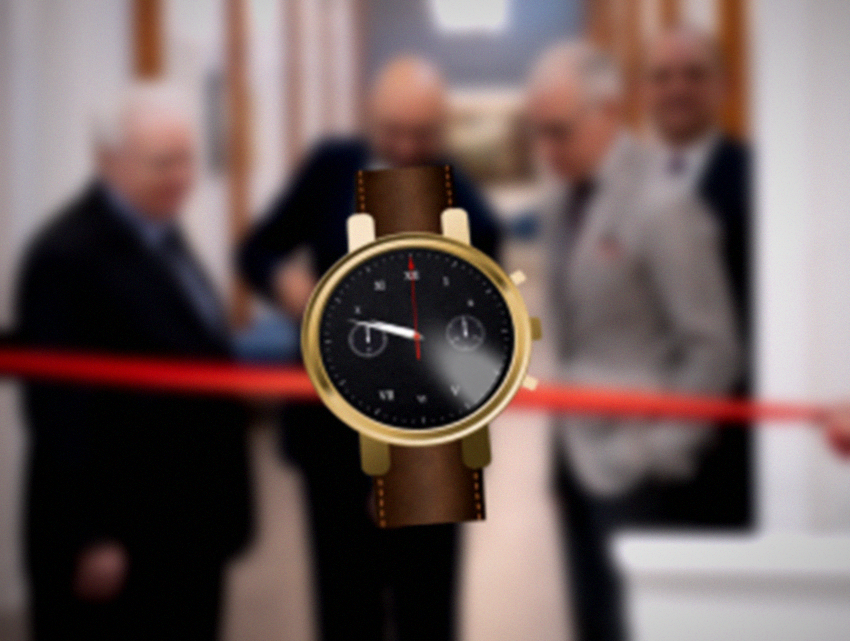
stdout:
9:48
